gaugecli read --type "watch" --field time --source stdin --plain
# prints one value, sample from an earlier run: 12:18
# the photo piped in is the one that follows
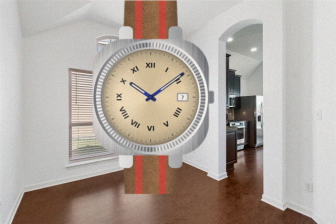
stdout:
10:09
